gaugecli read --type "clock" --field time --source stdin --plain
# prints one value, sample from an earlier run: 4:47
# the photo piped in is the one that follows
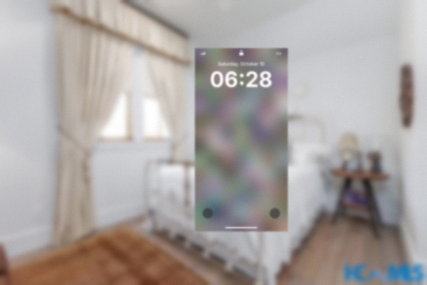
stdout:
6:28
